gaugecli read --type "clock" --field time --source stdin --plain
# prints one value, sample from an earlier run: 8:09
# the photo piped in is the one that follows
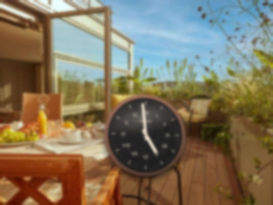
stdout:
4:59
